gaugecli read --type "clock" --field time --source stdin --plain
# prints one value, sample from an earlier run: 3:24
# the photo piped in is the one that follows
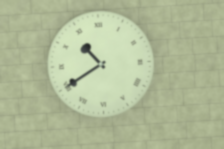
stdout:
10:40
